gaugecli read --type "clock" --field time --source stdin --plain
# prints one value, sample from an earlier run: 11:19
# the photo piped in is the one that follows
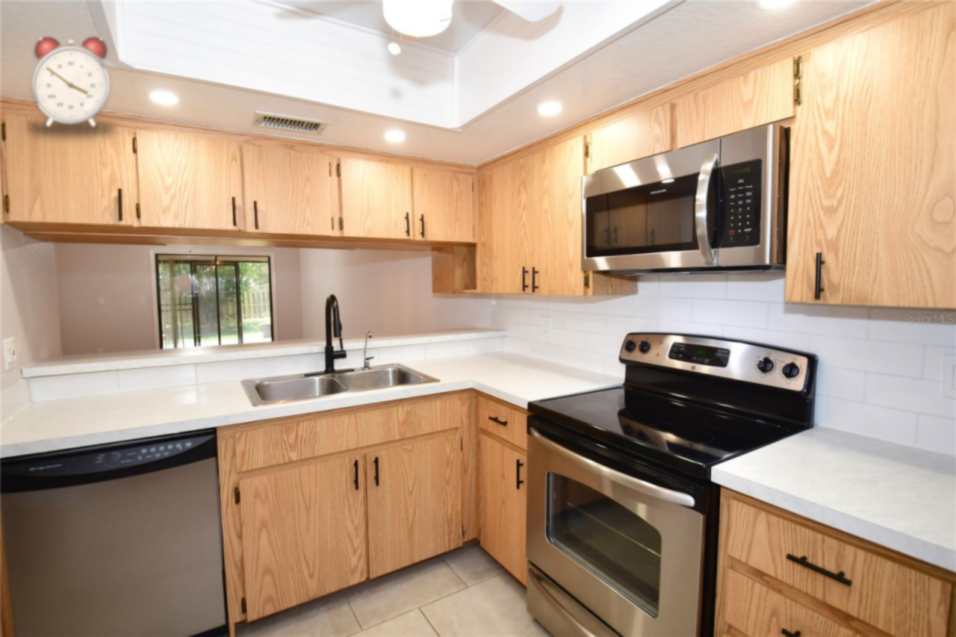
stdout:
3:51
